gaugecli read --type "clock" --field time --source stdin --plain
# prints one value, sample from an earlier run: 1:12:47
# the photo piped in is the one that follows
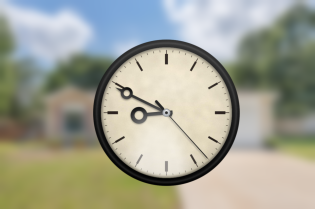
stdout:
8:49:23
